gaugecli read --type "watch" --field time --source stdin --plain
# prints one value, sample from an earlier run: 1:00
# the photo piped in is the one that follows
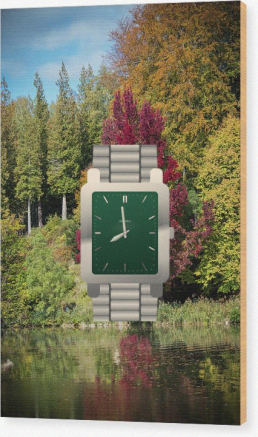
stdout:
7:59
